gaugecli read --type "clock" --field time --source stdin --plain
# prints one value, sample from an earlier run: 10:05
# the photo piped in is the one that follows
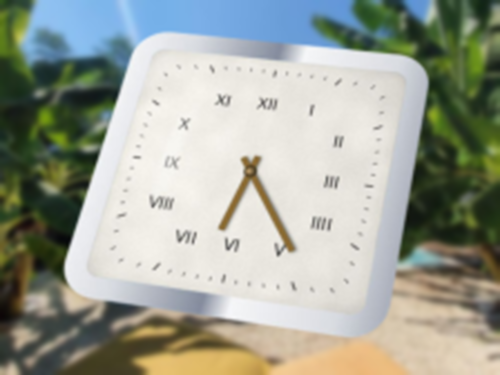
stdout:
6:24
